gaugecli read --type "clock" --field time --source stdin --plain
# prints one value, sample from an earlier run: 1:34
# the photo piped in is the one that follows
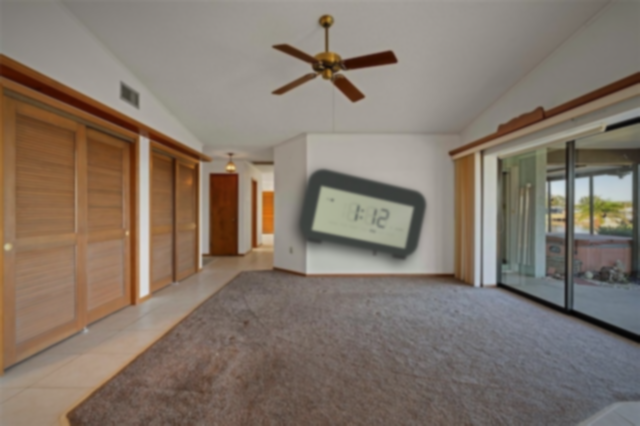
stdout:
1:12
